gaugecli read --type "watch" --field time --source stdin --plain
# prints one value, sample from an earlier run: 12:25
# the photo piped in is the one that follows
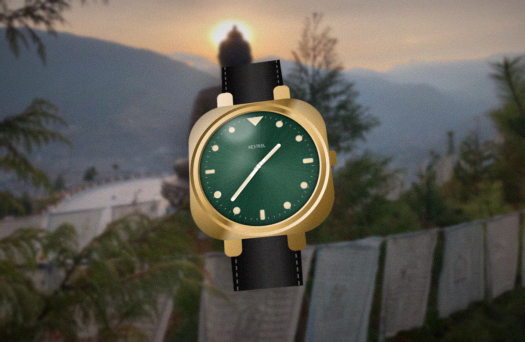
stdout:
1:37
